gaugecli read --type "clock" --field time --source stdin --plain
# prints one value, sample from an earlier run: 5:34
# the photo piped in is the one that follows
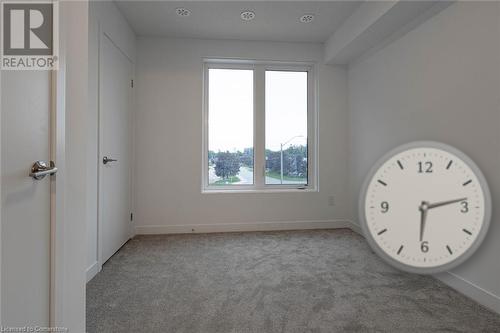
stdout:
6:13
